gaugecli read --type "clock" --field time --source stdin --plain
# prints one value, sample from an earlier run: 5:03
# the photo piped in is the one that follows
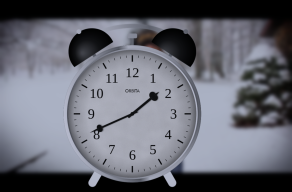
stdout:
1:41
